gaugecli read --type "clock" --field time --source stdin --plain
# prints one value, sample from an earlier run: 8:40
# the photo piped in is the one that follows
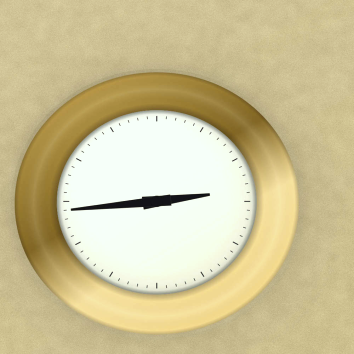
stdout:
2:44
